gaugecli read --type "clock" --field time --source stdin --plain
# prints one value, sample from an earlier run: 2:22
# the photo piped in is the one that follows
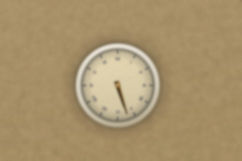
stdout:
5:27
